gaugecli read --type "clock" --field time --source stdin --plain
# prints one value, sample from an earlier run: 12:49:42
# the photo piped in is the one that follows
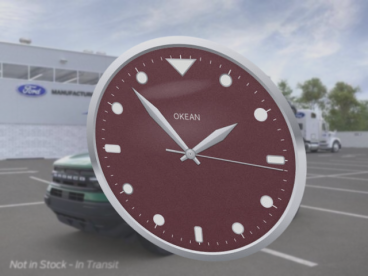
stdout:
1:53:16
